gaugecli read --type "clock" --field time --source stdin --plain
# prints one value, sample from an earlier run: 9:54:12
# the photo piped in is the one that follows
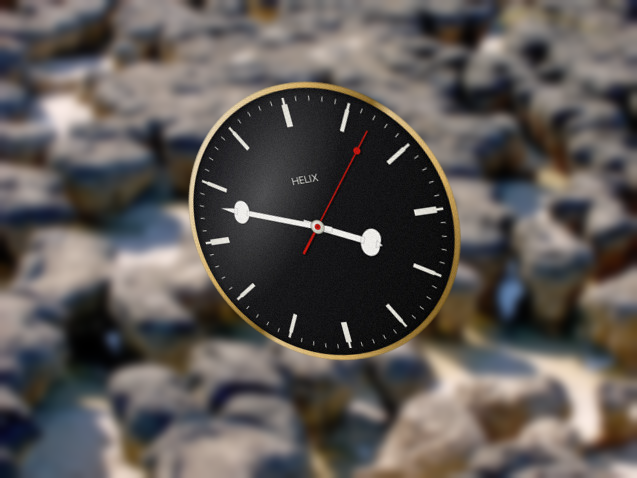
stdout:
3:48:07
